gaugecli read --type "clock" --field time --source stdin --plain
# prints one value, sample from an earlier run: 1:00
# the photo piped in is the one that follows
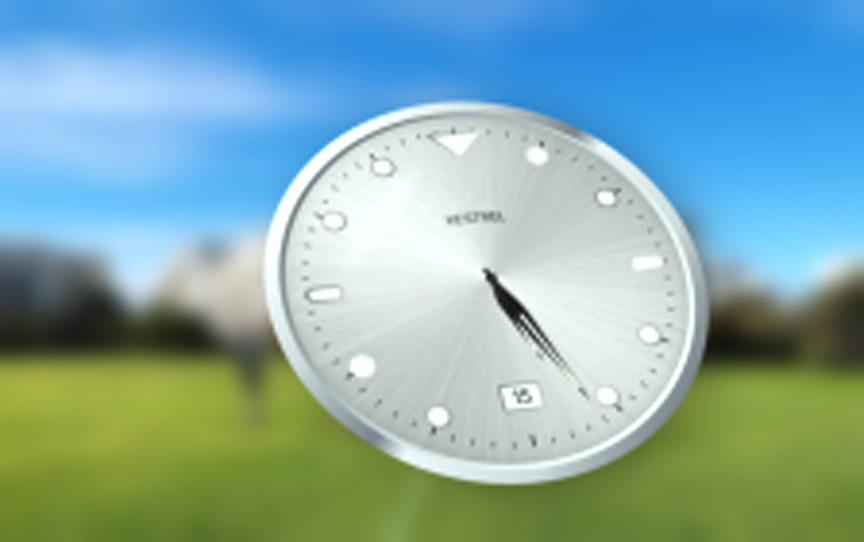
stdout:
5:26
